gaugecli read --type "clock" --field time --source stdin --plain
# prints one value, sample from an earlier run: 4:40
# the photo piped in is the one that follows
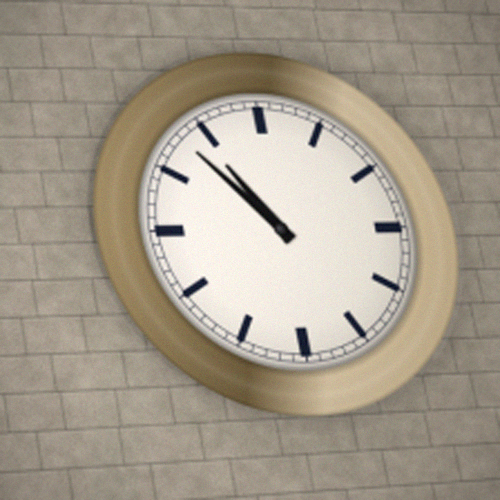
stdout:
10:53
